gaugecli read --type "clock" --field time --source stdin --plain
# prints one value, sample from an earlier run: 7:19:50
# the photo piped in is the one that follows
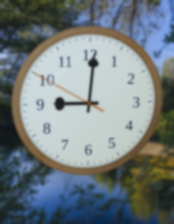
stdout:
9:00:50
